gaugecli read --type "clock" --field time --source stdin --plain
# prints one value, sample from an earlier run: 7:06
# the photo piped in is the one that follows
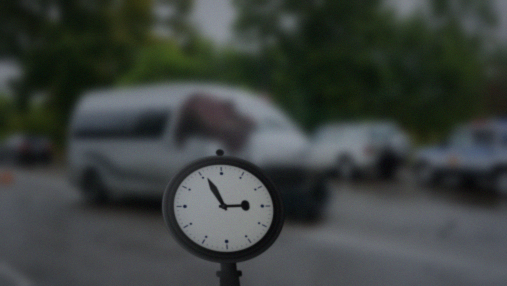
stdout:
2:56
